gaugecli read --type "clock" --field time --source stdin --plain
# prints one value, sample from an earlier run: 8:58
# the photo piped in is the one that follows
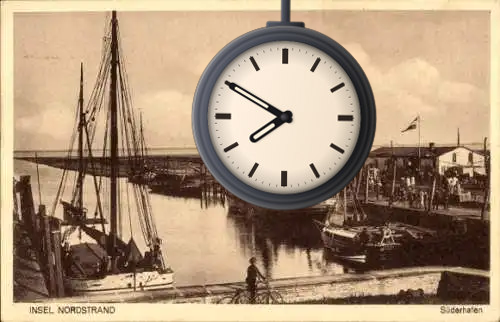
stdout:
7:50
